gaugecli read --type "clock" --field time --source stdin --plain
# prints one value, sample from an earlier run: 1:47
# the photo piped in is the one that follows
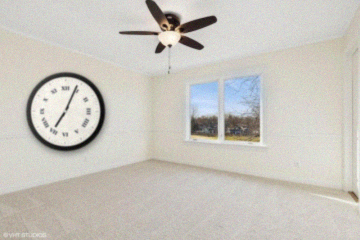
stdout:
7:04
